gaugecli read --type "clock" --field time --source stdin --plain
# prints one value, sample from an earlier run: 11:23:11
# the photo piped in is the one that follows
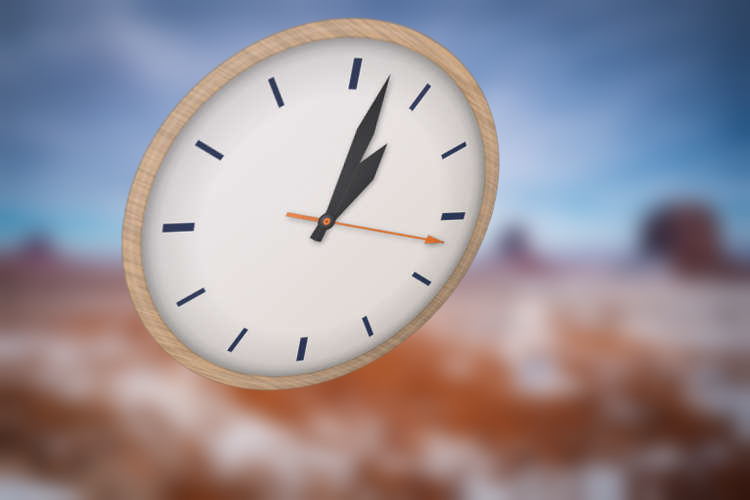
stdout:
1:02:17
